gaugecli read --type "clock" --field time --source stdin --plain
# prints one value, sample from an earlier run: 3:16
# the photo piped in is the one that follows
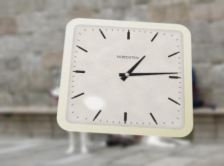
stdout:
1:14
